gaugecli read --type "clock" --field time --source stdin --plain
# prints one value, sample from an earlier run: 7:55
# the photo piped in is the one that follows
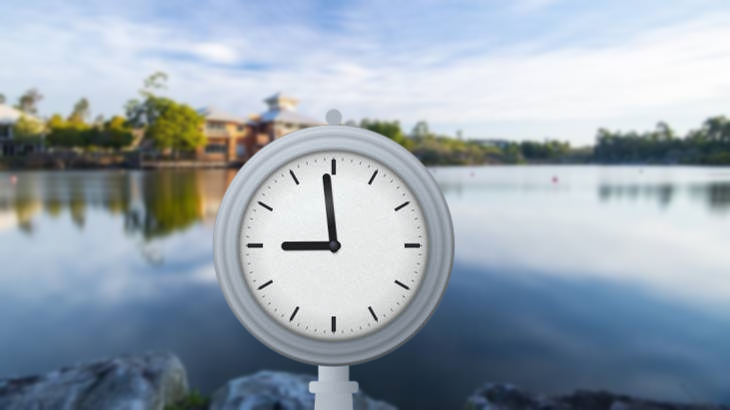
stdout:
8:59
